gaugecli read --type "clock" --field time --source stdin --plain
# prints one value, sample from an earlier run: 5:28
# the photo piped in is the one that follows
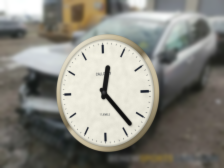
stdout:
12:23
